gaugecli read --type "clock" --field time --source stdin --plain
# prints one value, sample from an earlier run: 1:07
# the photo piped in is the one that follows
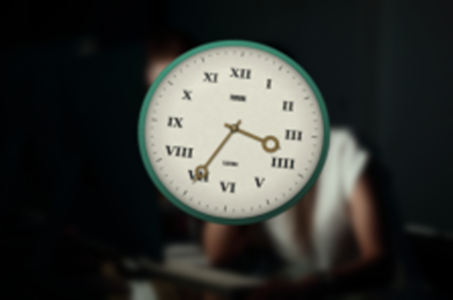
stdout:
3:35
